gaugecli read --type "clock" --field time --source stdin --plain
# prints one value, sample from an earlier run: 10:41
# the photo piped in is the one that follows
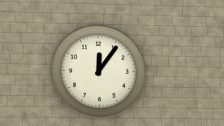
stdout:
12:06
